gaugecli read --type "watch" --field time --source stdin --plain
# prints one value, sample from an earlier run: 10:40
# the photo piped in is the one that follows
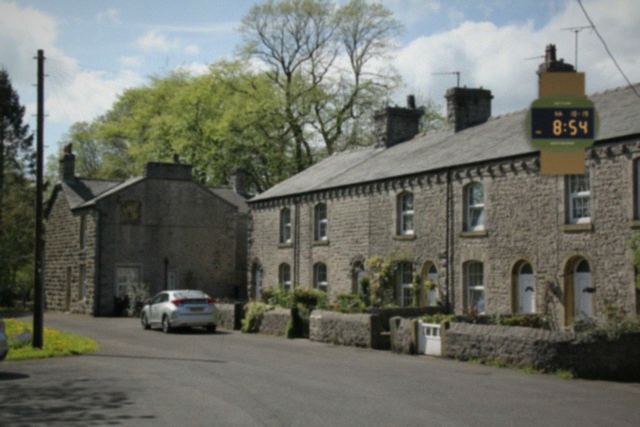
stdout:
8:54
